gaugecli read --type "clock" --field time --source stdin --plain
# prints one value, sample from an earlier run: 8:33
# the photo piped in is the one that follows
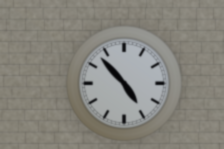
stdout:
4:53
